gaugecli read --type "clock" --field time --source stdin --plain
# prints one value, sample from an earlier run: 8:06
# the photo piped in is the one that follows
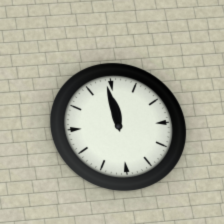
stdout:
11:59
